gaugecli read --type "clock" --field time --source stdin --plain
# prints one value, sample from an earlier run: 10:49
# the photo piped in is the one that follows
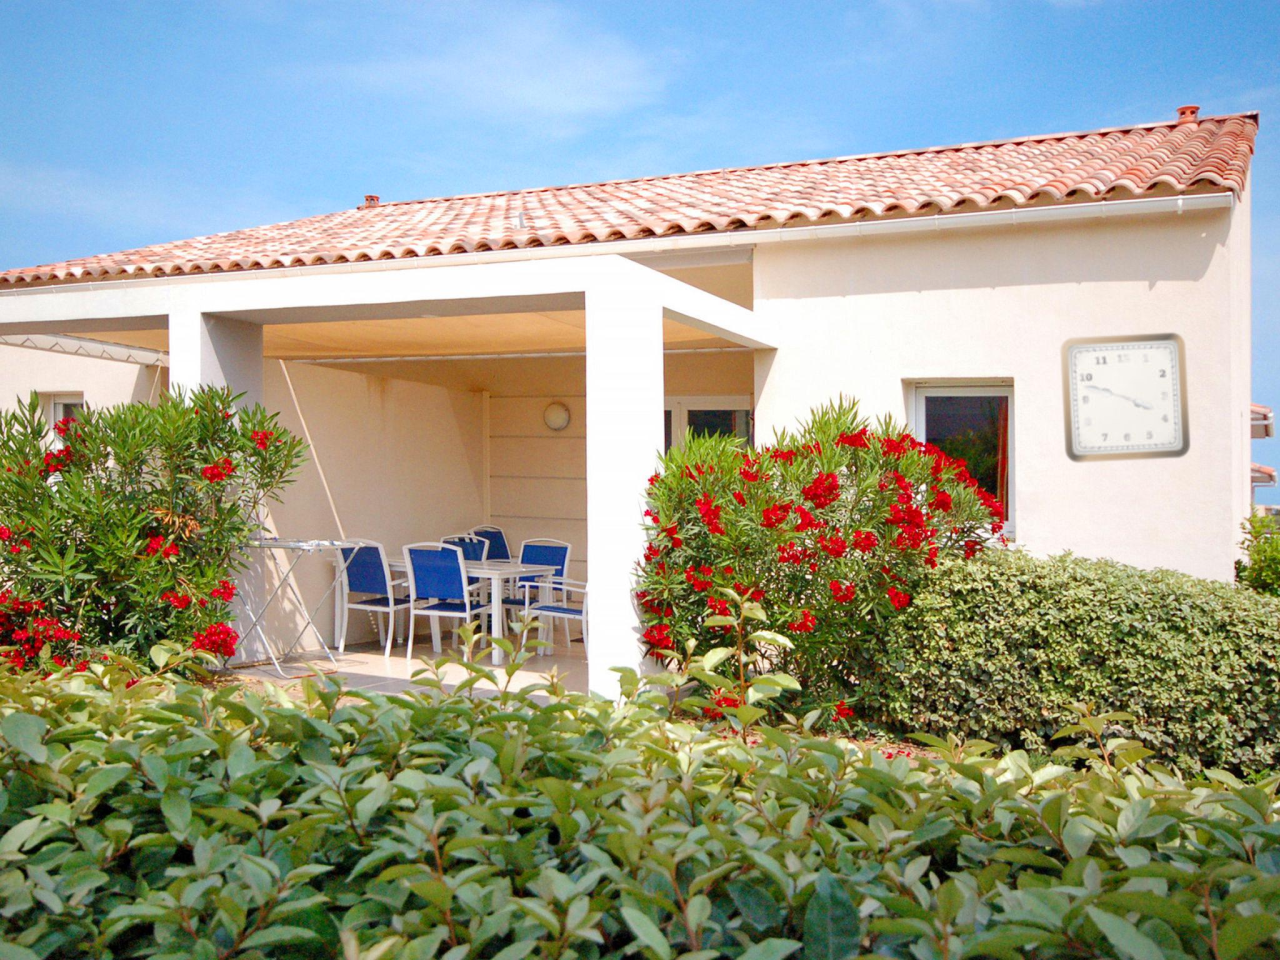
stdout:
3:48
